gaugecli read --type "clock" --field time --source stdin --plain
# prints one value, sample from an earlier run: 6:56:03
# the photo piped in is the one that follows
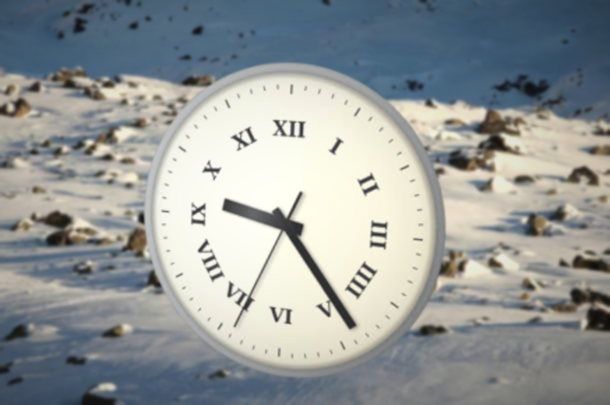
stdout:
9:23:34
